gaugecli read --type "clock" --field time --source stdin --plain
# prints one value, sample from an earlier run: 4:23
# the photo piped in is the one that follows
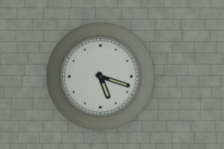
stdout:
5:18
